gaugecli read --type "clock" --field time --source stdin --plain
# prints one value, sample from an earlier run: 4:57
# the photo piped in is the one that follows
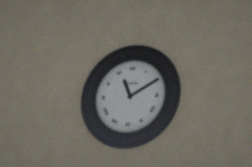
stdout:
11:10
